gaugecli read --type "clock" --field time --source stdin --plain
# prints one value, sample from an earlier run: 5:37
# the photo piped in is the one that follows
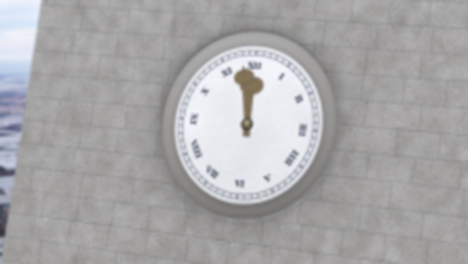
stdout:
11:58
